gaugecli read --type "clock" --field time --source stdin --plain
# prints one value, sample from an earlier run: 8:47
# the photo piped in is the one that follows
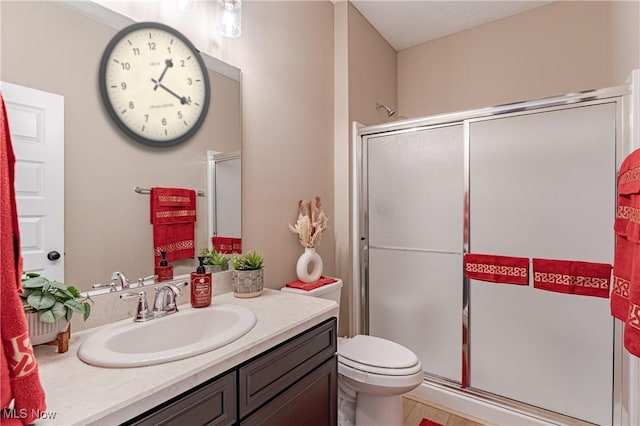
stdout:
1:21
